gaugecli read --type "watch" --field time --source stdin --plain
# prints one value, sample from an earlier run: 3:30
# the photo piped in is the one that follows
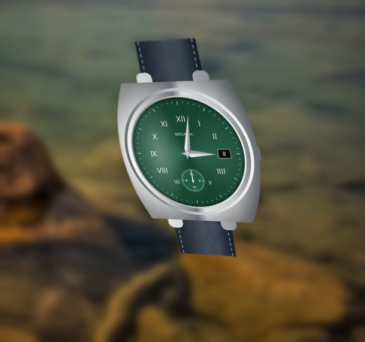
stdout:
3:02
